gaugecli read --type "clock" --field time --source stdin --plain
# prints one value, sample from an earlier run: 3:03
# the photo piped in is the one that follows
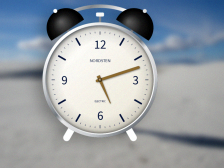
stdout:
5:12
